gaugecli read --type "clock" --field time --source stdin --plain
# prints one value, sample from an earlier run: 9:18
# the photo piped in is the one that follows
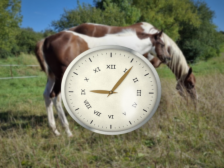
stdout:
9:06
